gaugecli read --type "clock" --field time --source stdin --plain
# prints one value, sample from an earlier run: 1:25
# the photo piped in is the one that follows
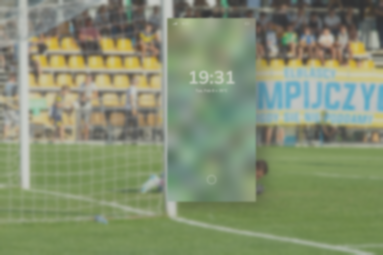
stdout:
19:31
